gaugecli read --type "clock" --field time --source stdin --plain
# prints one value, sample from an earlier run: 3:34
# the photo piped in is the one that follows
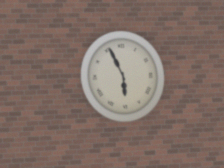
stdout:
5:56
